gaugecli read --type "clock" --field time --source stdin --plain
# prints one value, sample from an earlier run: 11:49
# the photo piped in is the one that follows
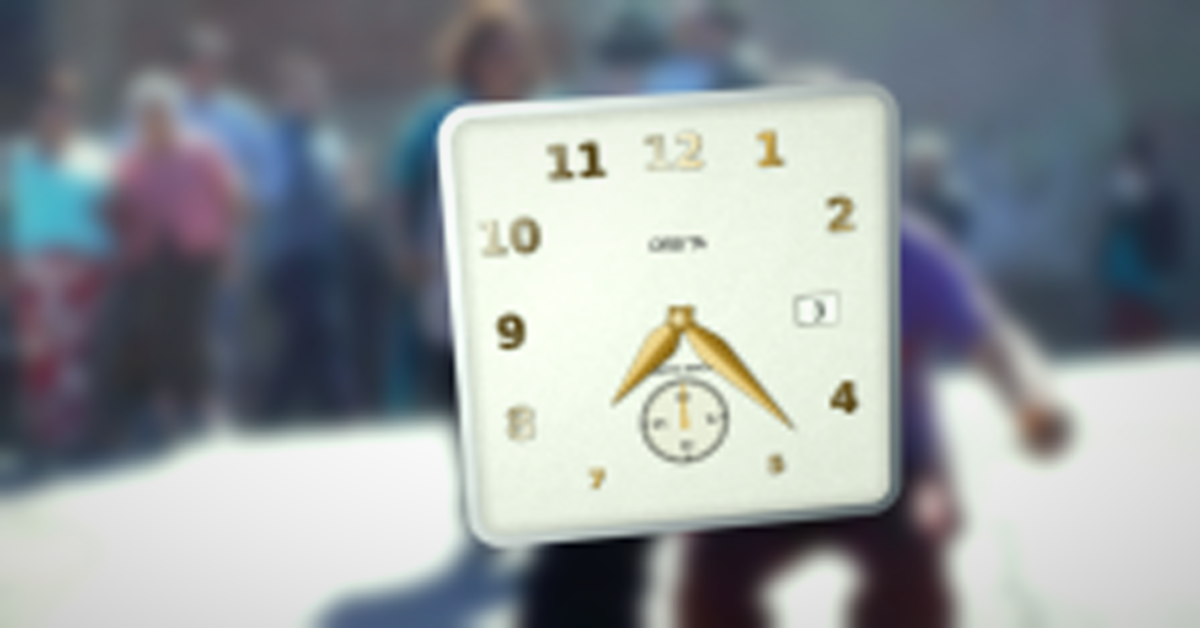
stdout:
7:23
